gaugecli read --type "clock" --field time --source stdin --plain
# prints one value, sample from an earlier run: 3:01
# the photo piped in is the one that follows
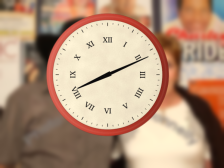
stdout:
8:11
